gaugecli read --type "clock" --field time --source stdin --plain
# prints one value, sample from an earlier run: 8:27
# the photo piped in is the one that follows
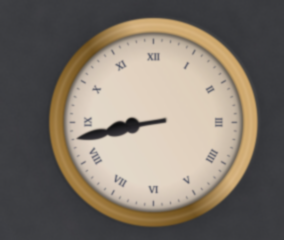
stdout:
8:43
